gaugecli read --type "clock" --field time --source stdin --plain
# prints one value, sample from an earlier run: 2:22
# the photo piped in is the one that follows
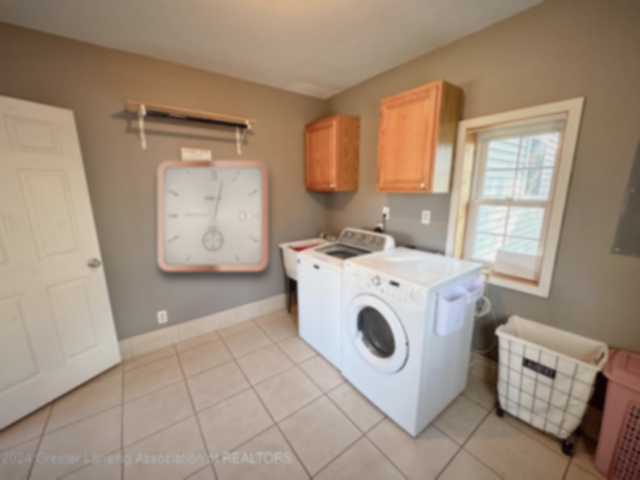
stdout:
9:02
